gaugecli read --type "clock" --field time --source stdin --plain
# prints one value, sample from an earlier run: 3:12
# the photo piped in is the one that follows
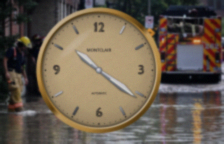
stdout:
10:21
